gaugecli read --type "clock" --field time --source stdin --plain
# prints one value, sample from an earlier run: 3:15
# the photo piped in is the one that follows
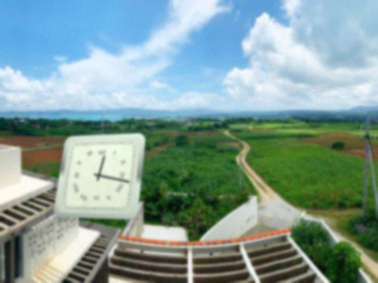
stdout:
12:17
